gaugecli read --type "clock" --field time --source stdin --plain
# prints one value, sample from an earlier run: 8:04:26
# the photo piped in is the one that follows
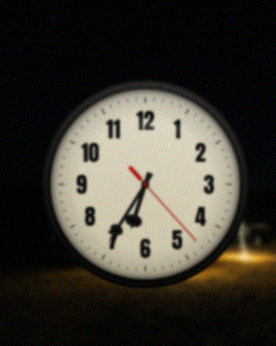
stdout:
6:35:23
